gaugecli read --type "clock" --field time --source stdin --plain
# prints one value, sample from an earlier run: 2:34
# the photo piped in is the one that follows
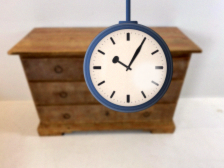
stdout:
10:05
